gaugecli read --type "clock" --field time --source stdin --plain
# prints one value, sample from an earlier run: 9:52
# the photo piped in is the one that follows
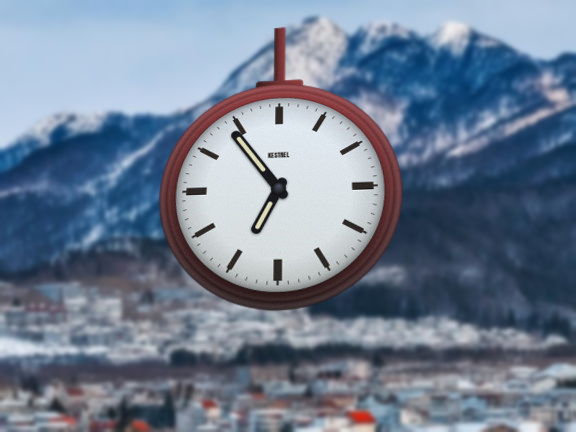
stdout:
6:54
